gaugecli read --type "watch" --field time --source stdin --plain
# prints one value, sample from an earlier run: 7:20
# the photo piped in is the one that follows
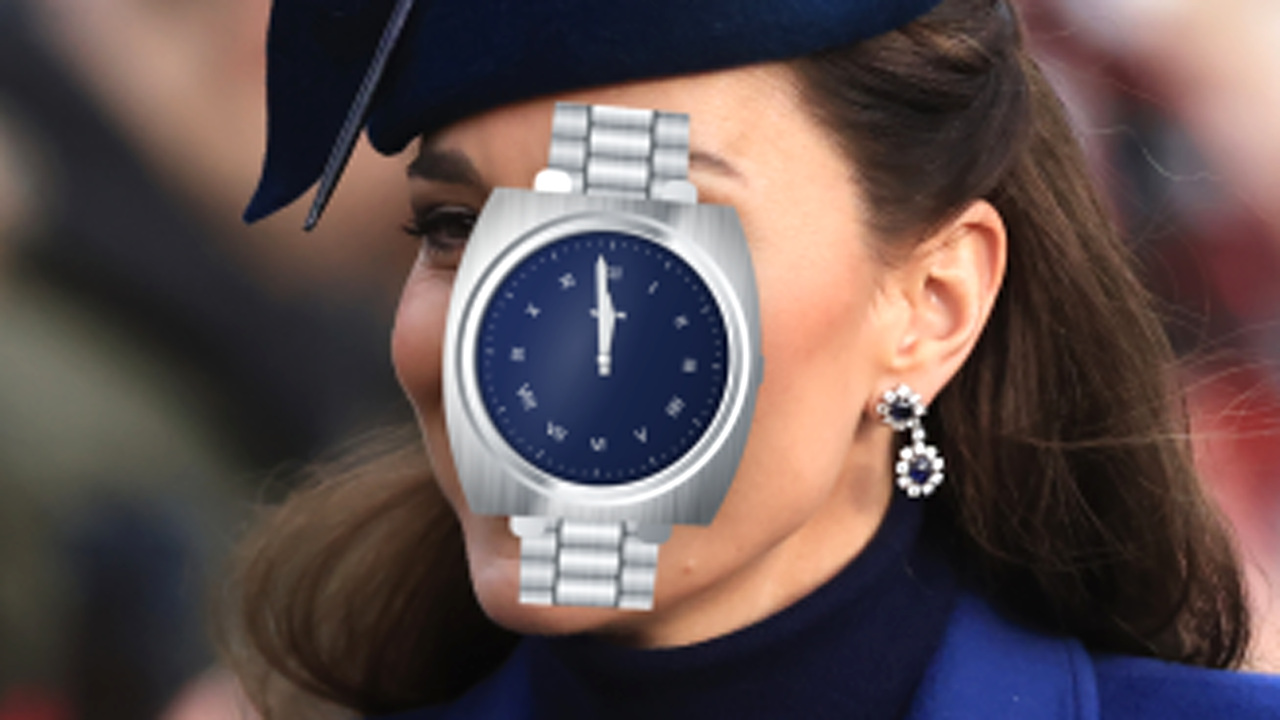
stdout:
11:59
